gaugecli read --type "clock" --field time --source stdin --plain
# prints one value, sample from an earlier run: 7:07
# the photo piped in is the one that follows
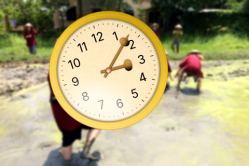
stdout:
3:08
